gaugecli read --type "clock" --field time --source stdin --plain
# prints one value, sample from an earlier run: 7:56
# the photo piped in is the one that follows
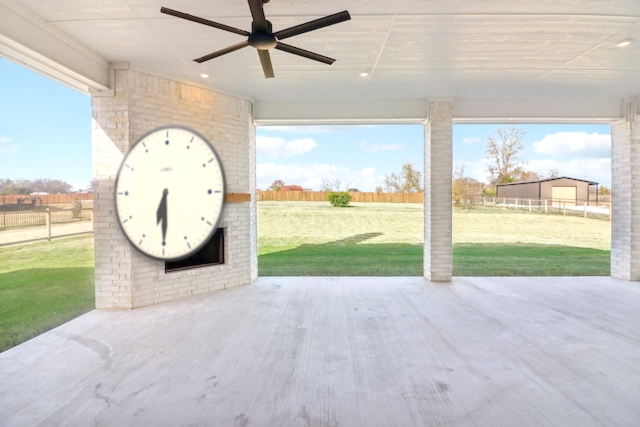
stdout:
6:30
